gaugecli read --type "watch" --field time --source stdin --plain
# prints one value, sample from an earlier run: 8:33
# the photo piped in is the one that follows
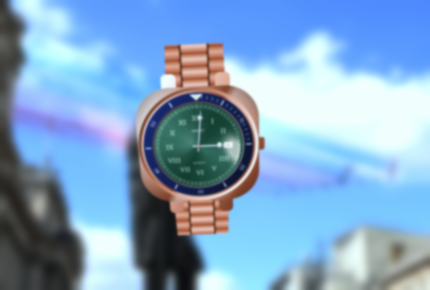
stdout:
3:01
